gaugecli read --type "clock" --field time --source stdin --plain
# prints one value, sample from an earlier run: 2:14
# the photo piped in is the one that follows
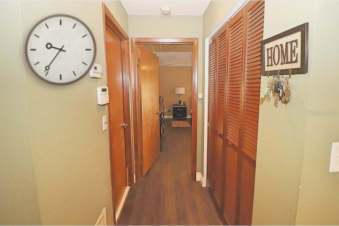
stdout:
9:36
